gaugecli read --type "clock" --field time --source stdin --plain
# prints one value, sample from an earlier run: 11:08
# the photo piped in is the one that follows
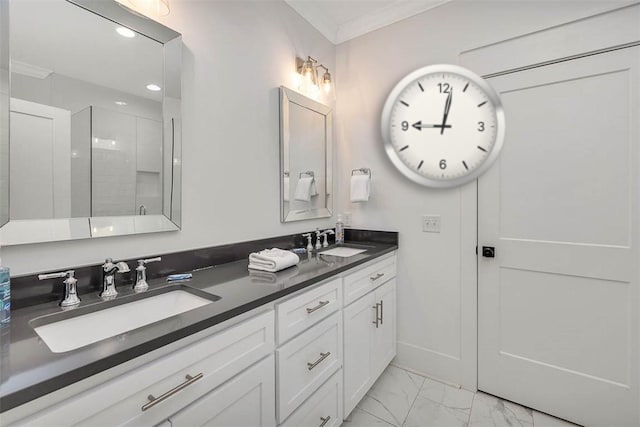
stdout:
9:02
